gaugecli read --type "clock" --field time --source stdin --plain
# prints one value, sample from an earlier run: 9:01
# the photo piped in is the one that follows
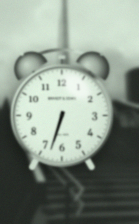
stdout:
6:33
